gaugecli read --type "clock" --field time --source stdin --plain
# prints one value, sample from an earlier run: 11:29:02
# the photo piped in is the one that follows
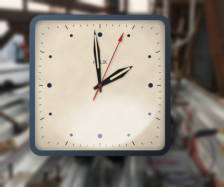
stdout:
1:59:04
